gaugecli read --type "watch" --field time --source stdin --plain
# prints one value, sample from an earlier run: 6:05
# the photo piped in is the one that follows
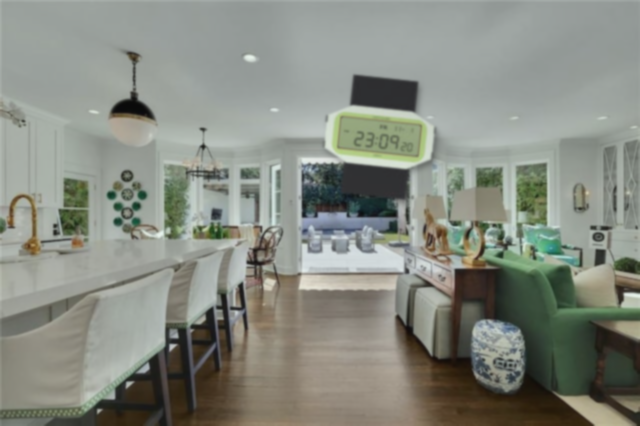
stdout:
23:09
